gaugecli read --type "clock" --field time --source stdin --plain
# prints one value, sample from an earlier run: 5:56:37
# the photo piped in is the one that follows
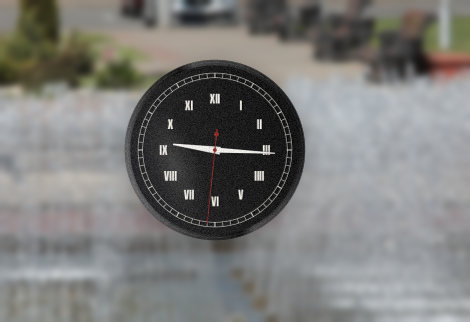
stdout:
9:15:31
